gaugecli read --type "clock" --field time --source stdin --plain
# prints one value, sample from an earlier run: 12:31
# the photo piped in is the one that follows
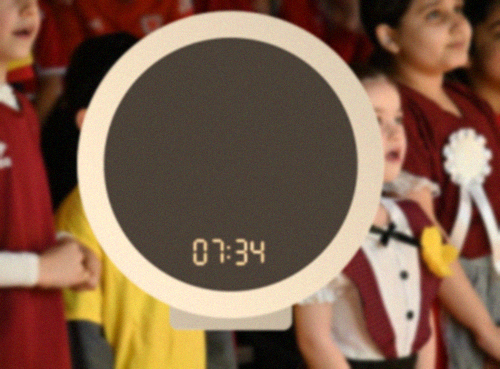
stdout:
7:34
